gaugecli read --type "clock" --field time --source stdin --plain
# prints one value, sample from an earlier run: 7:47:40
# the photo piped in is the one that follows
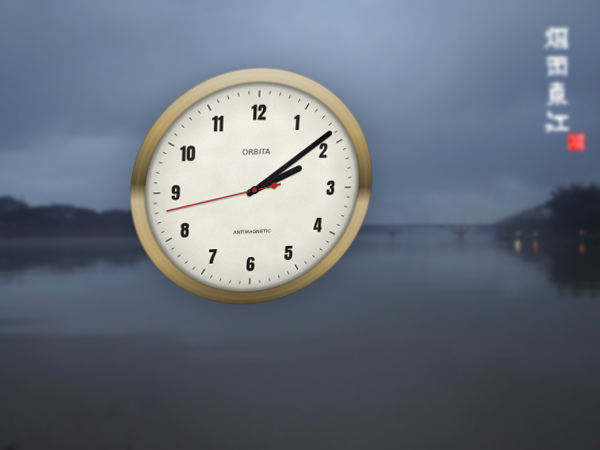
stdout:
2:08:43
